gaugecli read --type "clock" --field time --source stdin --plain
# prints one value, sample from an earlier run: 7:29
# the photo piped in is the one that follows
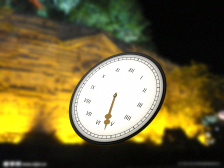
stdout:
5:27
